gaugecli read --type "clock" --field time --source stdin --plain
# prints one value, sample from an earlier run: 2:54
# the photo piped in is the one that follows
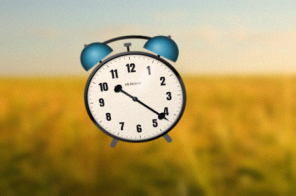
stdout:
10:22
